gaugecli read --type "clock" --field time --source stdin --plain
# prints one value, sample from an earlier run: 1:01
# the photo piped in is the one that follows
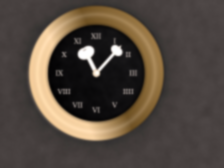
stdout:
11:07
